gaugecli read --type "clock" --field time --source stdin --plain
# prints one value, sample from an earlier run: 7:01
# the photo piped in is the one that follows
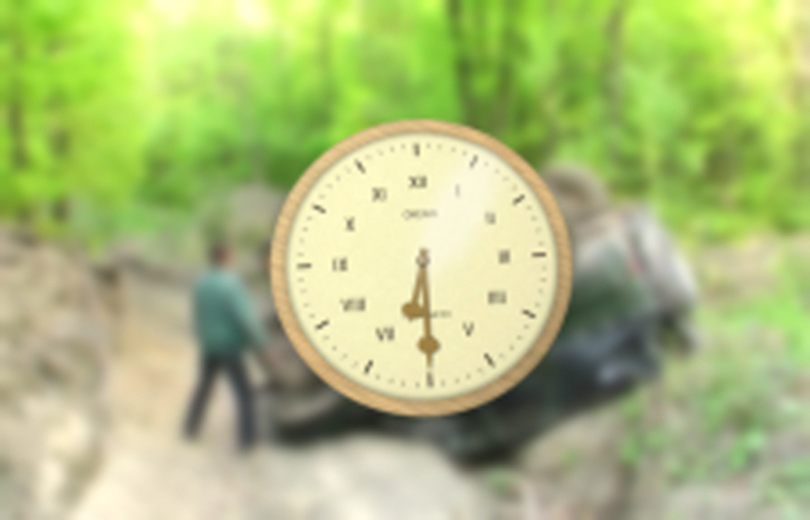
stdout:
6:30
